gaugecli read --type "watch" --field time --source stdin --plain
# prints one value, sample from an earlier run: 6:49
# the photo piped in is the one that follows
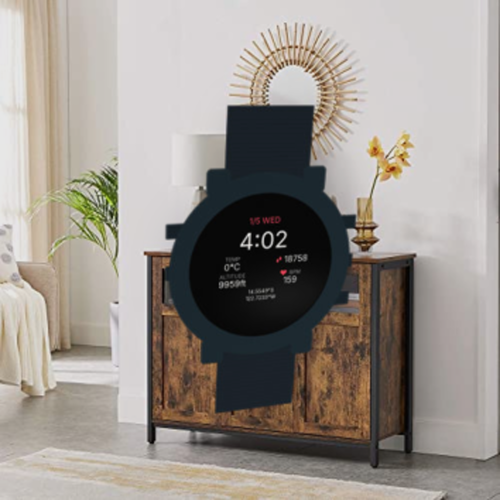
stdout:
4:02
